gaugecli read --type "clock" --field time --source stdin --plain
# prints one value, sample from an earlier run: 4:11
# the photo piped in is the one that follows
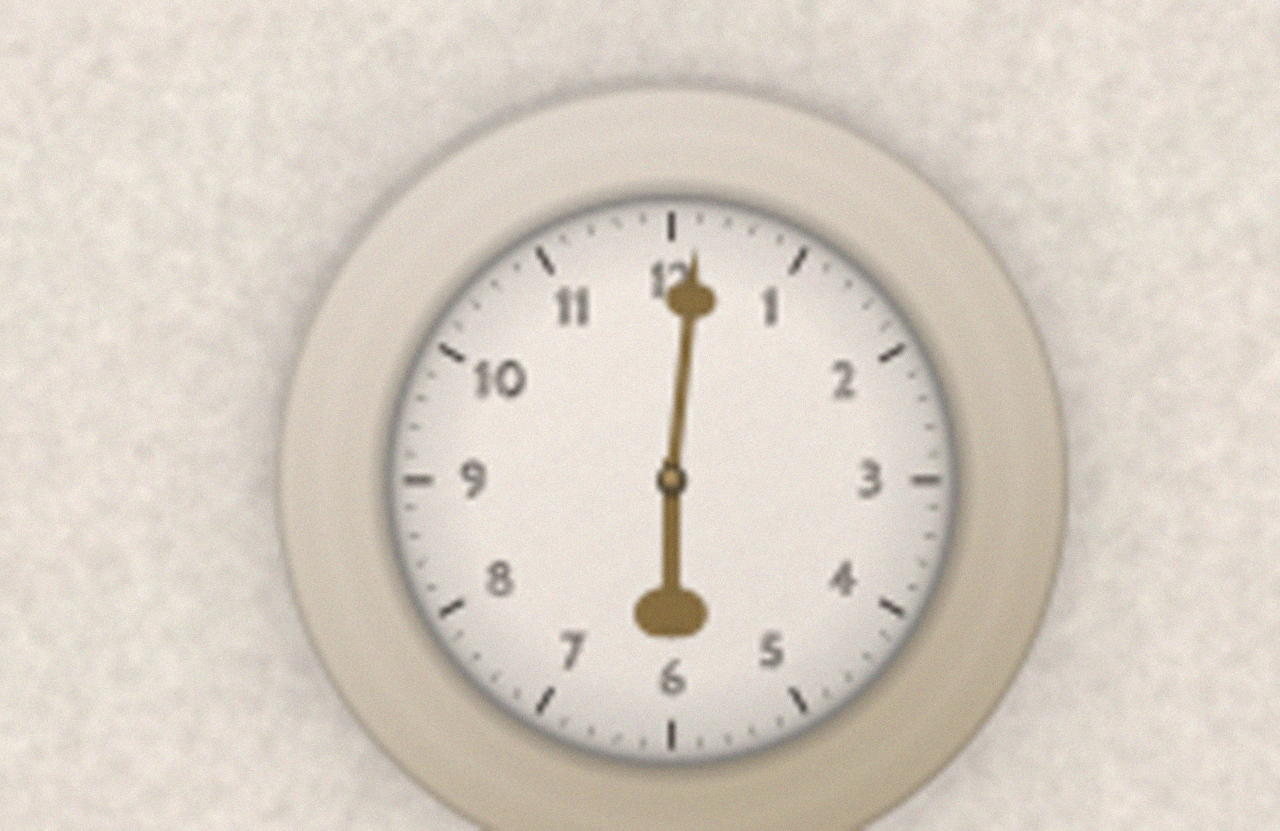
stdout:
6:01
